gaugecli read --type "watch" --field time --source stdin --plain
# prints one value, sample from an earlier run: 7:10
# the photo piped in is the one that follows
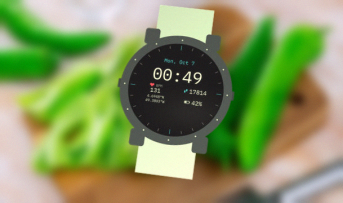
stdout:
0:49
